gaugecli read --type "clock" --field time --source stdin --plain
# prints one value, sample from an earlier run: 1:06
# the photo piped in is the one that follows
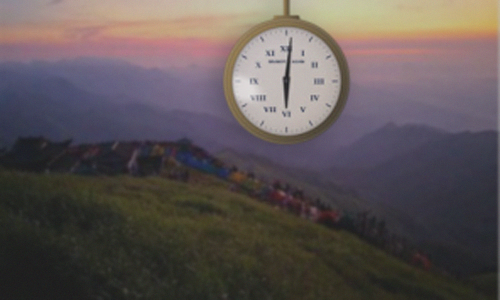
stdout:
6:01
